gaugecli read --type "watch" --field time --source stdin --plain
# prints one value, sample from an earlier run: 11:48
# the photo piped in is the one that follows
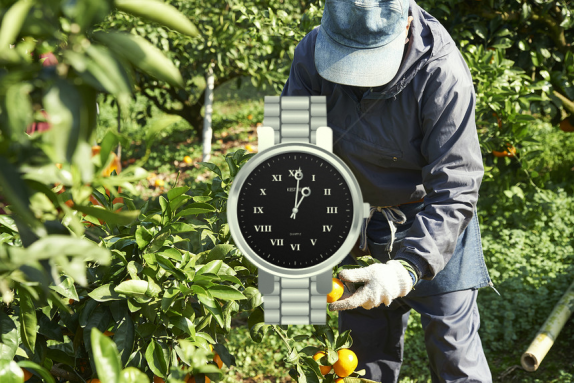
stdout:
1:01
